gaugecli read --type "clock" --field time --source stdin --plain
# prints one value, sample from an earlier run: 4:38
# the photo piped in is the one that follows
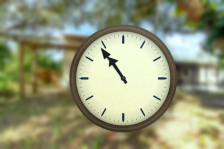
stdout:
10:54
